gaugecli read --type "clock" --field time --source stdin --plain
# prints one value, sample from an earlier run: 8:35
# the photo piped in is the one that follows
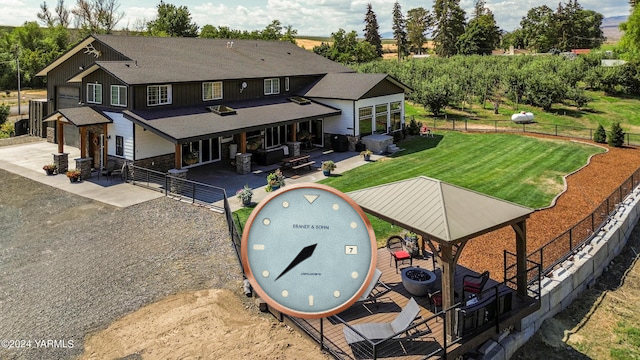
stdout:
7:38
